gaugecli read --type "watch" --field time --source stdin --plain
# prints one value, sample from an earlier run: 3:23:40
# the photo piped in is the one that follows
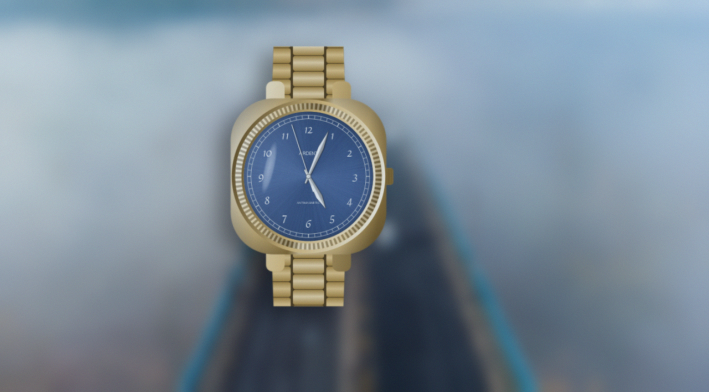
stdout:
5:03:57
